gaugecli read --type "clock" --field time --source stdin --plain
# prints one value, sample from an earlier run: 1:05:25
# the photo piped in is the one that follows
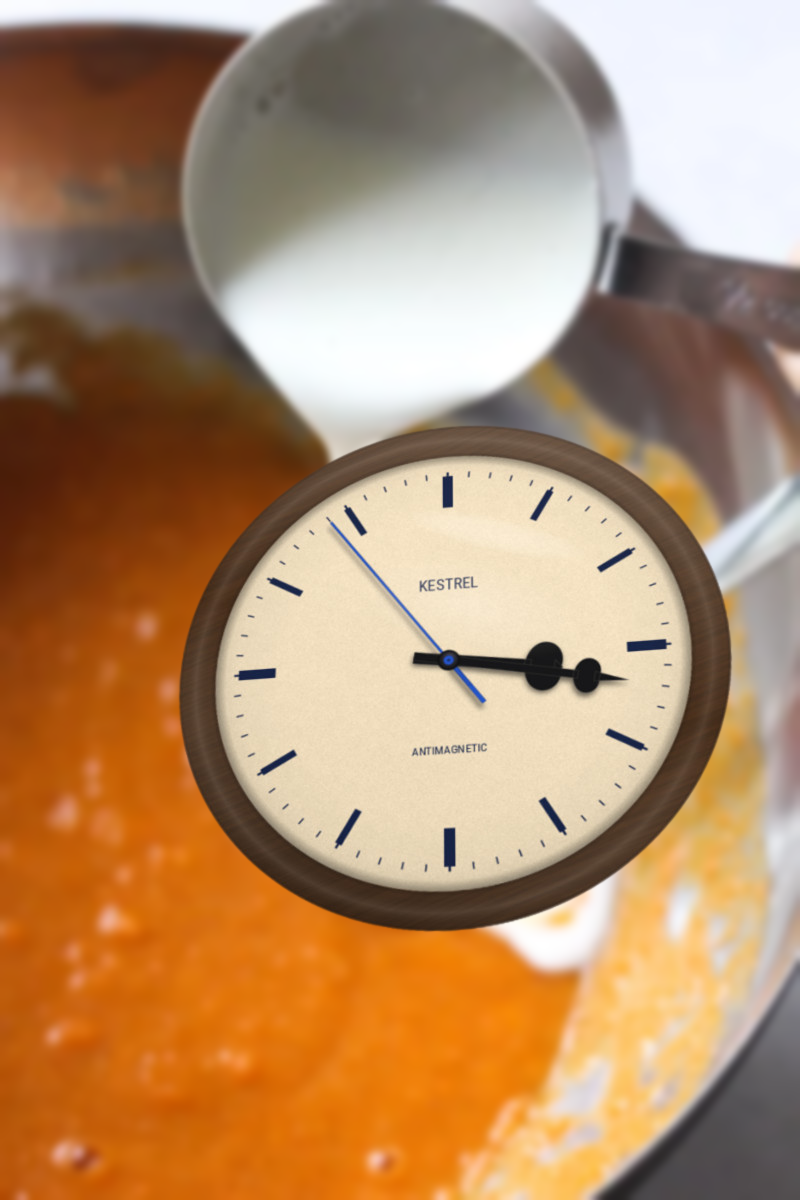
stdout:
3:16:54
